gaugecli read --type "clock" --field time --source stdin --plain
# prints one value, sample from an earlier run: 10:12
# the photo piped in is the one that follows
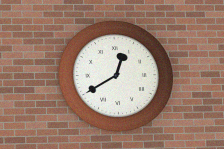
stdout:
12:40
